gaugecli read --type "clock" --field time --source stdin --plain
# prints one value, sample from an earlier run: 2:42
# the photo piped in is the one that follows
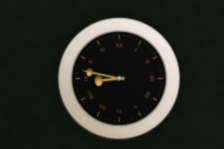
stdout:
8:47
